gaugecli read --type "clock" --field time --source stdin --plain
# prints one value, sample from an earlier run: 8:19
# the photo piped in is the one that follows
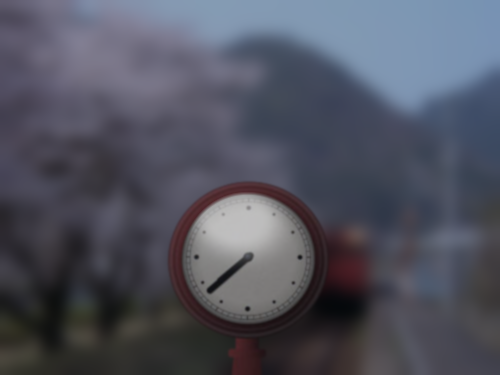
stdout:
7:38
